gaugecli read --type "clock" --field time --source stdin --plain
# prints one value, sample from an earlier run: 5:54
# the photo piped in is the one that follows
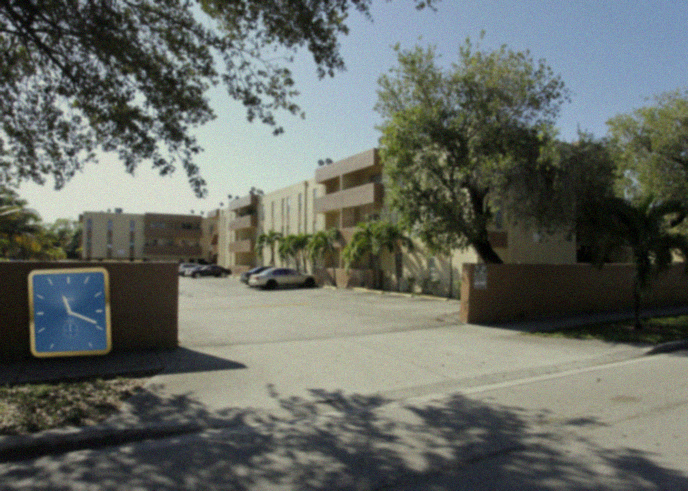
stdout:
11:19
